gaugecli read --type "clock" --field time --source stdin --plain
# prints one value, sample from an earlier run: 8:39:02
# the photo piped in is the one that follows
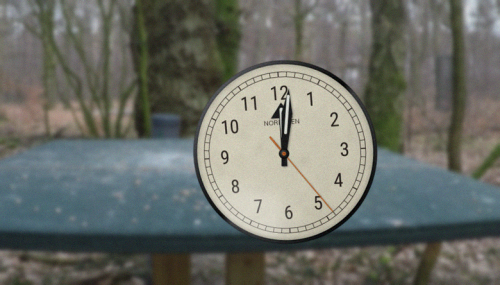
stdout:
12:01:24
